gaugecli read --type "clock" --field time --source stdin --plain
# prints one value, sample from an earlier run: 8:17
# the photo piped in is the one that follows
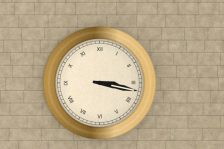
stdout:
3:17
